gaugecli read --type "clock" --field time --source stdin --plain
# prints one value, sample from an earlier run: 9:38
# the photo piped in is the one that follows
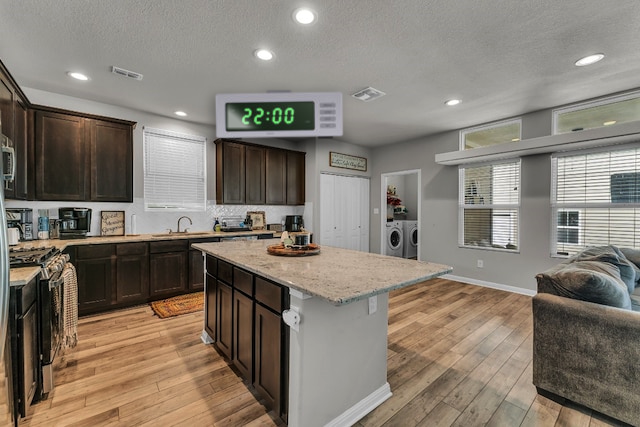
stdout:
22:00
